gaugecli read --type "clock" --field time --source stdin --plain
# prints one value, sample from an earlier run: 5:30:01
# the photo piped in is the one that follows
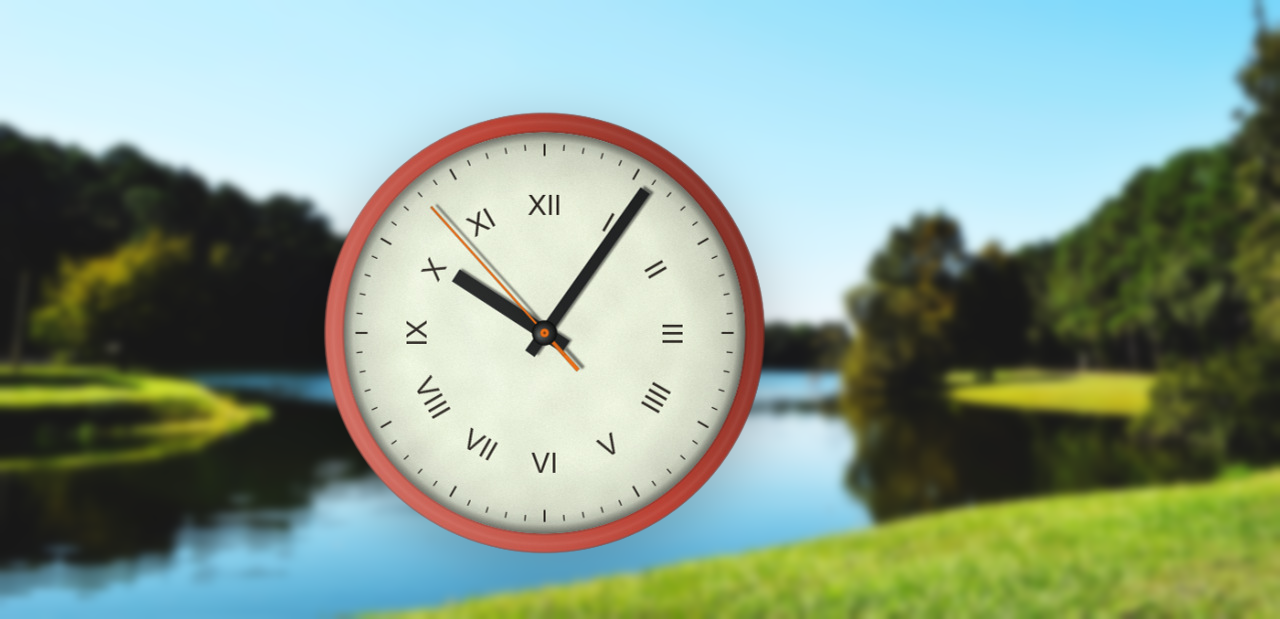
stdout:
10:05:53
